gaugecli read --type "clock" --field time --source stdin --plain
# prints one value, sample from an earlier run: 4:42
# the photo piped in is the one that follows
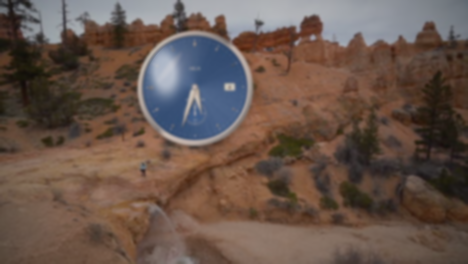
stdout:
5:33
